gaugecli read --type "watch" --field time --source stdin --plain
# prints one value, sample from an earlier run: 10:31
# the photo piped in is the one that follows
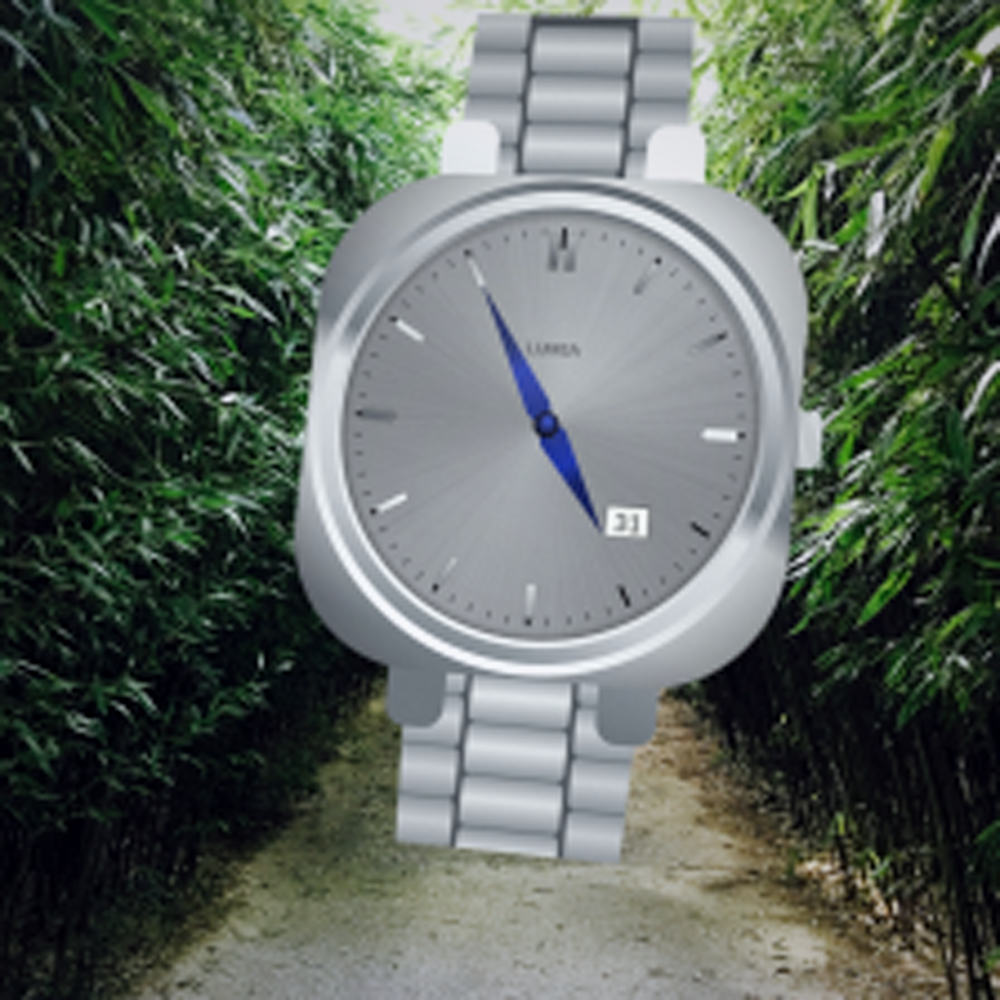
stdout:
4:55
